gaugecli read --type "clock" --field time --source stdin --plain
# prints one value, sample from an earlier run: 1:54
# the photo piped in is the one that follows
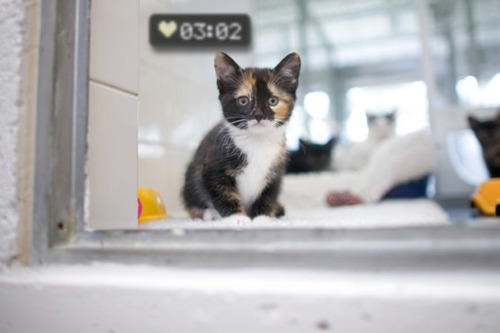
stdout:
3:02
